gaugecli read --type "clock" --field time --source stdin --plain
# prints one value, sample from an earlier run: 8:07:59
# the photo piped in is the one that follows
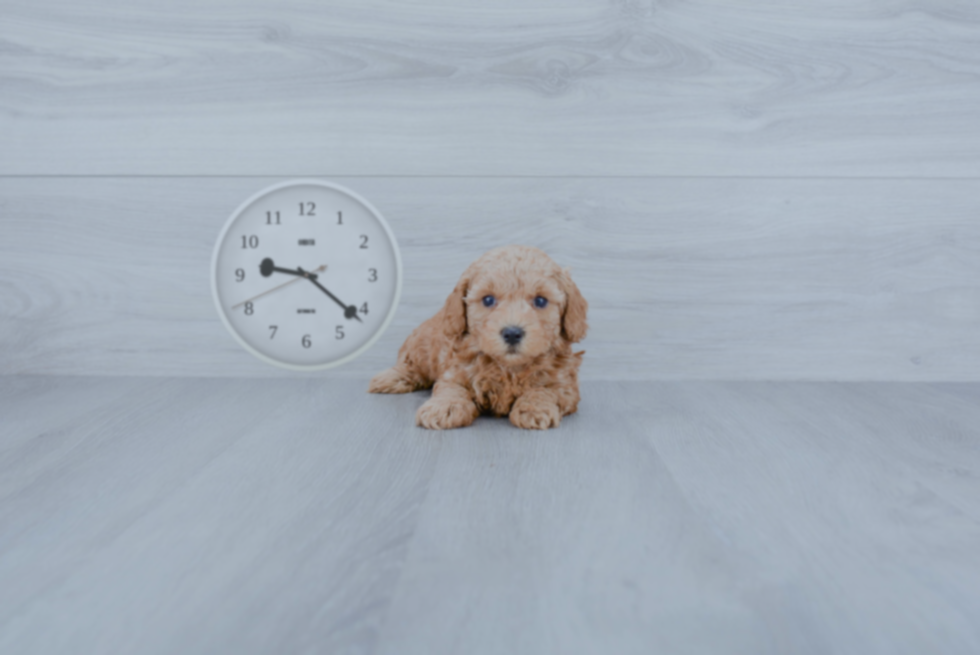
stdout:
9:21:41
